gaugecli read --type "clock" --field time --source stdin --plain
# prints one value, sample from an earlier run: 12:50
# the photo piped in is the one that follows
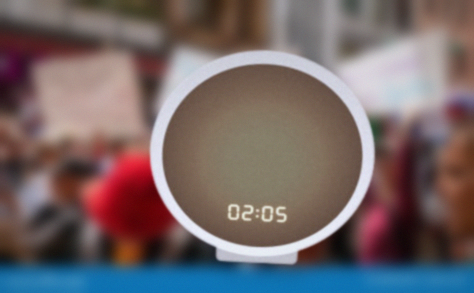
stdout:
2:05
